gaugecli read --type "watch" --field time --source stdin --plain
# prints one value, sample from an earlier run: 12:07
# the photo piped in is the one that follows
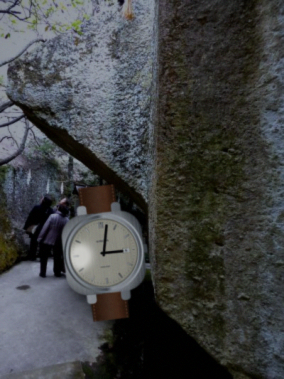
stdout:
3:02
